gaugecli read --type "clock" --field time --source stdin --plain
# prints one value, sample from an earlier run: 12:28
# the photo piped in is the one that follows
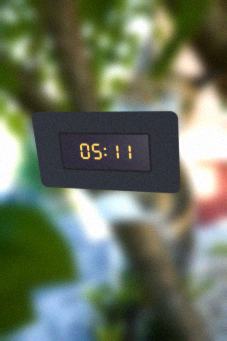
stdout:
5:11
